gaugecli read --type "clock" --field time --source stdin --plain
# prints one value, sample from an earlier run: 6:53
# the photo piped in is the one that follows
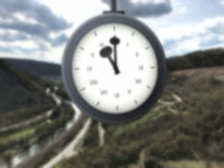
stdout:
11:00
